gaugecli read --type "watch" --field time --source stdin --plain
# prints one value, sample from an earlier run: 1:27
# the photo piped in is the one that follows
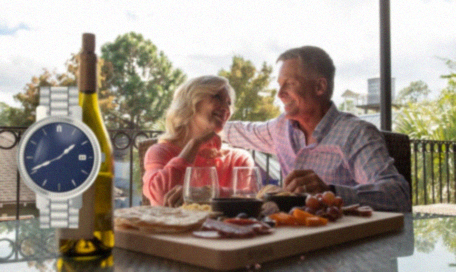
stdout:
1:41
